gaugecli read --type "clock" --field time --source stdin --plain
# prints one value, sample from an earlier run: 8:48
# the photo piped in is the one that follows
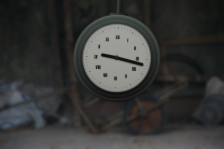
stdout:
9:17
